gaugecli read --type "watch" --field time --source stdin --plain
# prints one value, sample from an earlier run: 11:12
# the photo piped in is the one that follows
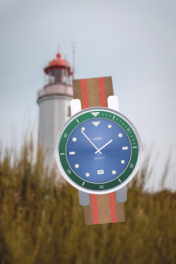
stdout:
1:54
